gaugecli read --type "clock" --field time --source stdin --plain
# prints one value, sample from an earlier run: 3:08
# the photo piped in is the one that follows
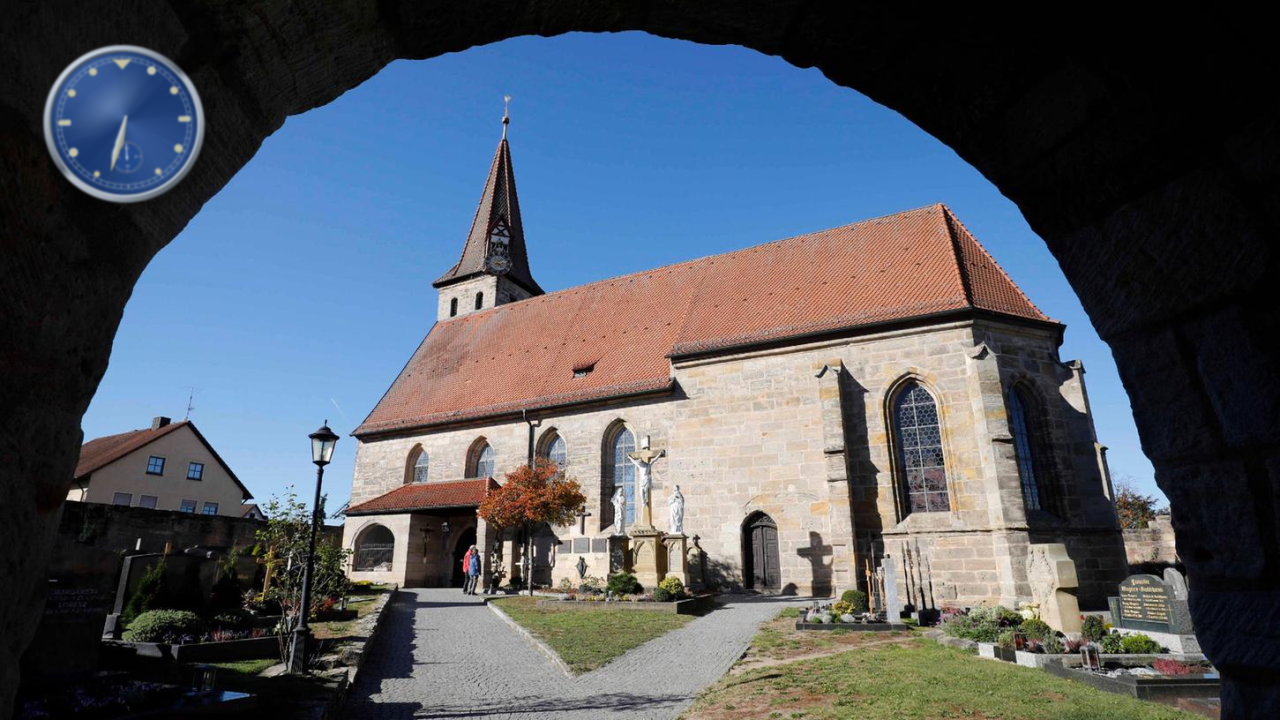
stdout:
6:33
